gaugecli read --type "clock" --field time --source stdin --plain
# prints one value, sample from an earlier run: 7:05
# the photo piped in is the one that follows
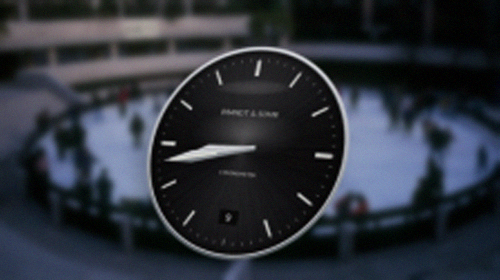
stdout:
8:43
